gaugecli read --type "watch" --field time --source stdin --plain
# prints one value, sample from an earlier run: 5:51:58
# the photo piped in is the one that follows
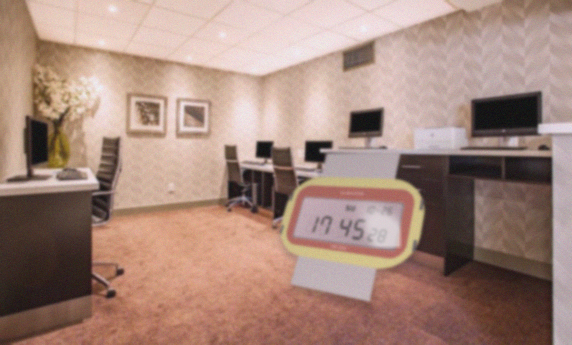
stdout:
17:45:28
